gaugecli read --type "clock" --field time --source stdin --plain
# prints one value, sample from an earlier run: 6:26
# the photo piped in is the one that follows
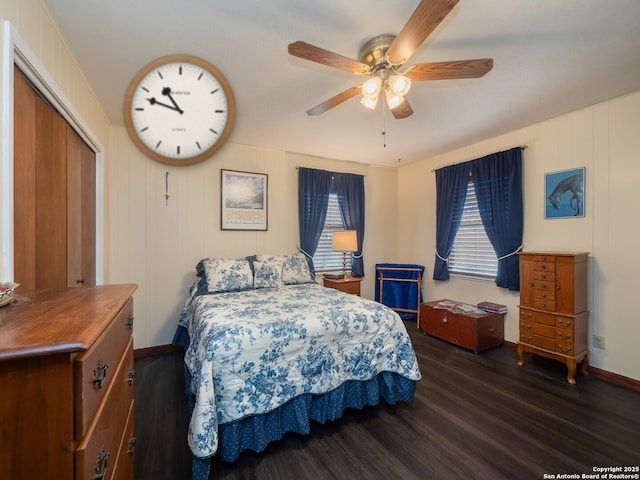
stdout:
10:48
